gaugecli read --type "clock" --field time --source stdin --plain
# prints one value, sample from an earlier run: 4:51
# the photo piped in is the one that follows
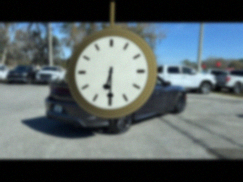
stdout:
6:30
